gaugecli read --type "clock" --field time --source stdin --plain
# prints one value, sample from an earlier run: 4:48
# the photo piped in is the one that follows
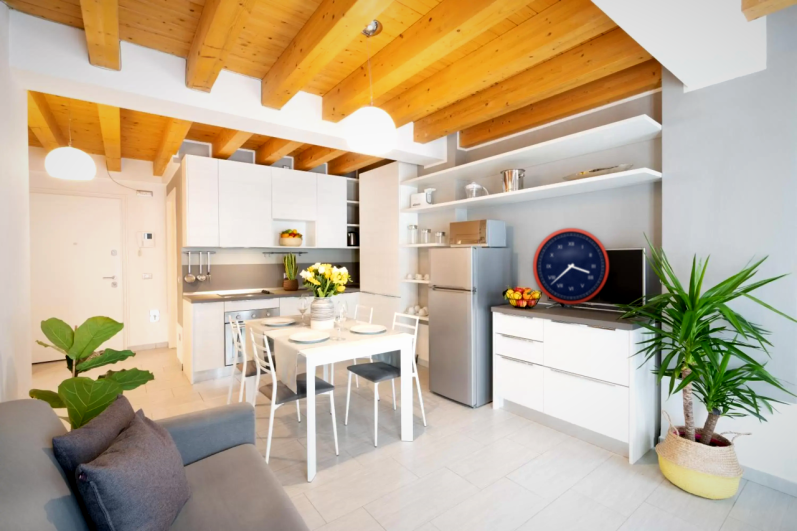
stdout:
3:38
